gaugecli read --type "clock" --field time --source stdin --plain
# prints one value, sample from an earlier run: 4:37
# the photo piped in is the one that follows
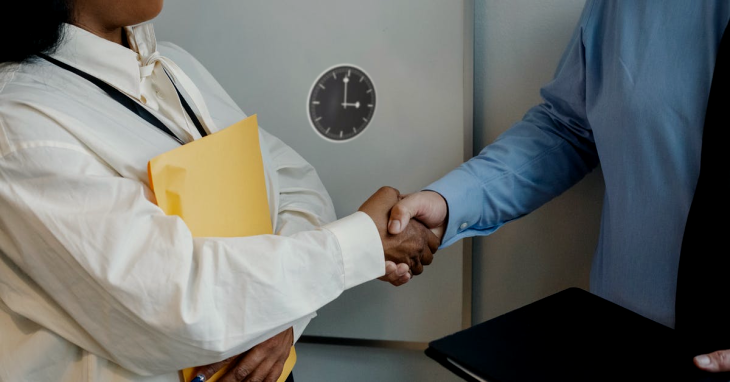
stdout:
2:59
